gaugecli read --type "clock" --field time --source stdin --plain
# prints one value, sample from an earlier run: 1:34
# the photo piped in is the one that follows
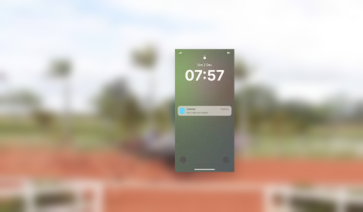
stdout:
7:57
